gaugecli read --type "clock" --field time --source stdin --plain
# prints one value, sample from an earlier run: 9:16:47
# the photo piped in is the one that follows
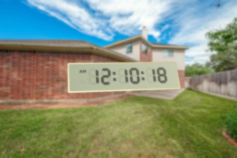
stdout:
12:10:18
